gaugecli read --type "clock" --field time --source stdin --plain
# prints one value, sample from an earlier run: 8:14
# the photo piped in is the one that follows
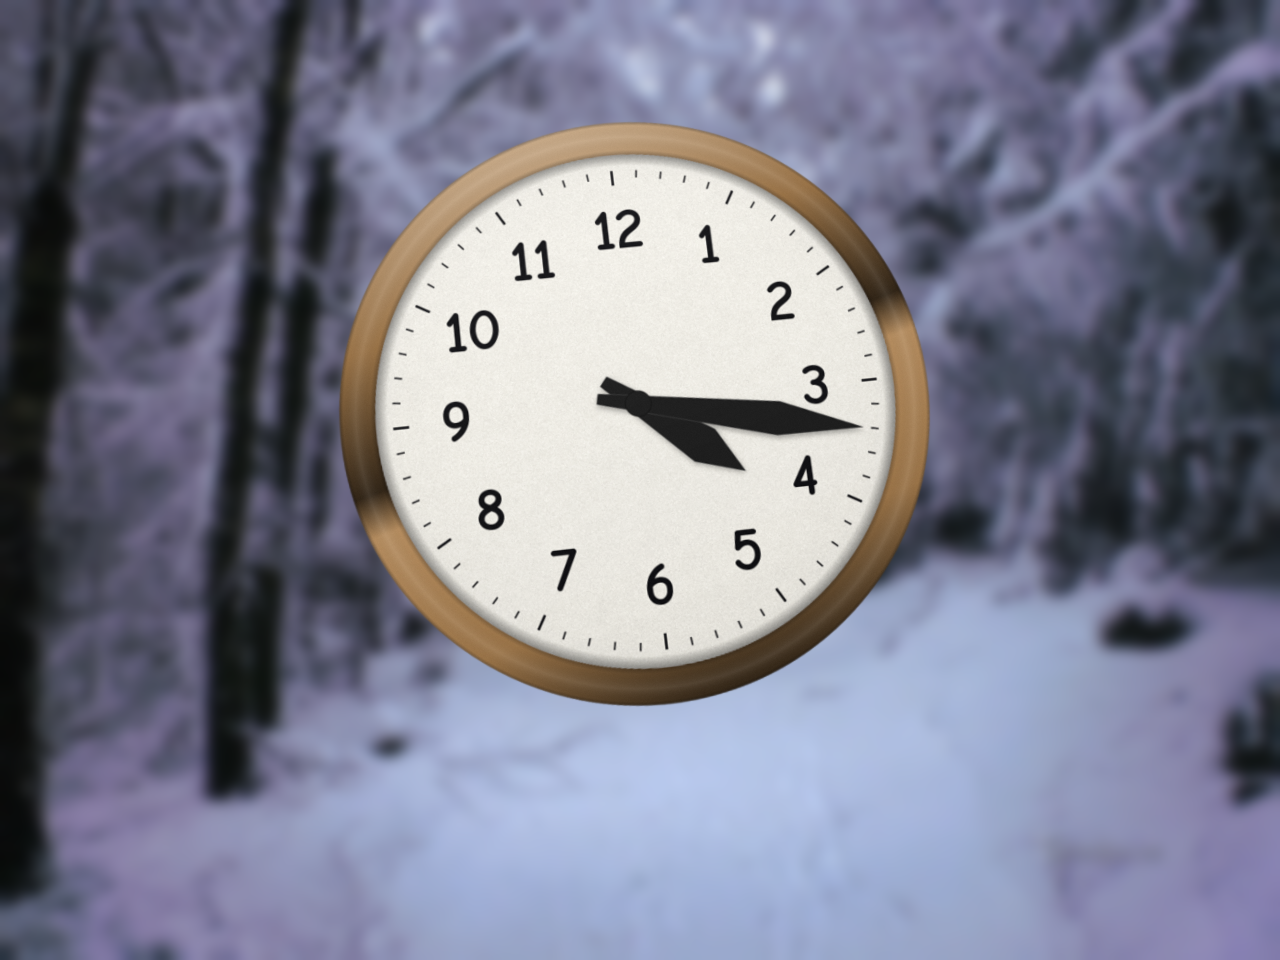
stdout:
4:17
